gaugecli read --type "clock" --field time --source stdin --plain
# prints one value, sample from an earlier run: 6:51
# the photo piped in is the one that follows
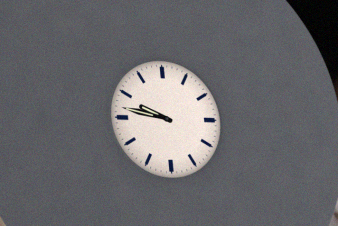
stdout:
9:47
